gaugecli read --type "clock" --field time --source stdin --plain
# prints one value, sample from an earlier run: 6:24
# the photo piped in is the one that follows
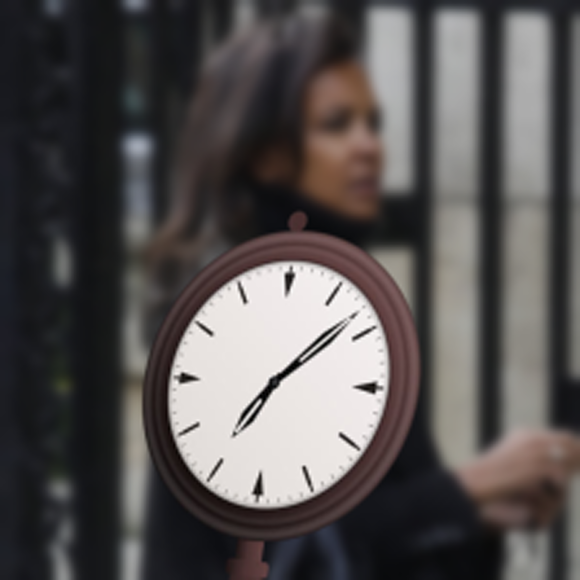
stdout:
7:08
